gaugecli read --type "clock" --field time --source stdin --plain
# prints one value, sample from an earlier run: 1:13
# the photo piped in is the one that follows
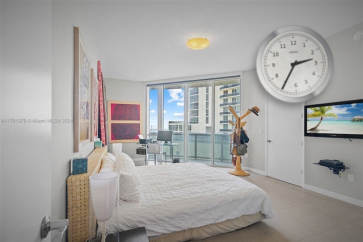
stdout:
2:35
